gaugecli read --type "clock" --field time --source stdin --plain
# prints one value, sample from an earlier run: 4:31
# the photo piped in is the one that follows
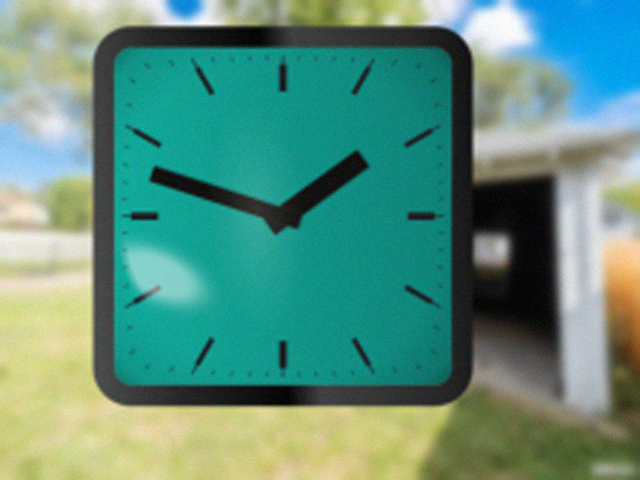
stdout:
1:48
